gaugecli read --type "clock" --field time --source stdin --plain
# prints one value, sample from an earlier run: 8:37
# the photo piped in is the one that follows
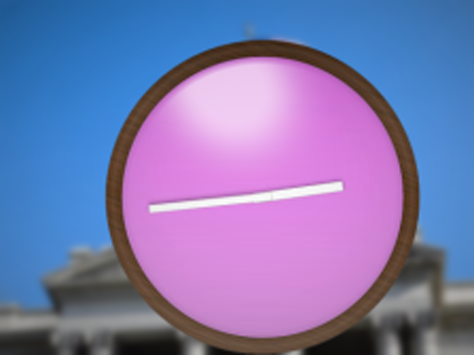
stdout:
2:44
